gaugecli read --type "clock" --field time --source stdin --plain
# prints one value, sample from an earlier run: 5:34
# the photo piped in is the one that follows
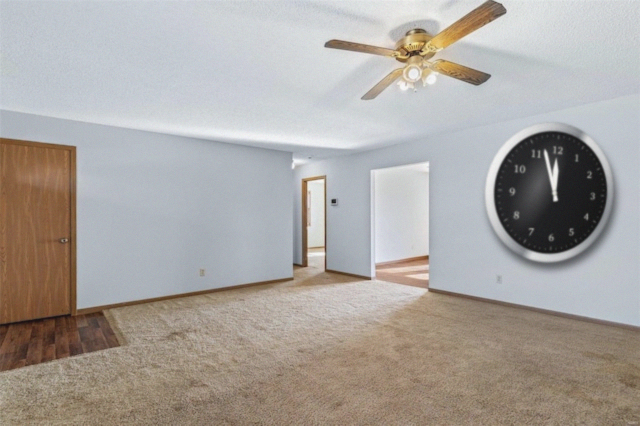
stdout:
11:57
